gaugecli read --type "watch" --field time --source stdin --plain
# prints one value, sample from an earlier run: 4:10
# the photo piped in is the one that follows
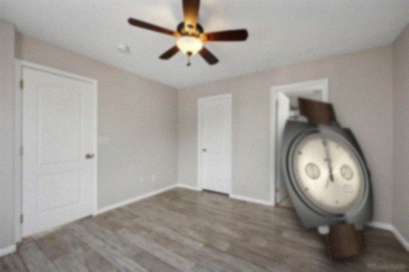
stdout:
7:01
